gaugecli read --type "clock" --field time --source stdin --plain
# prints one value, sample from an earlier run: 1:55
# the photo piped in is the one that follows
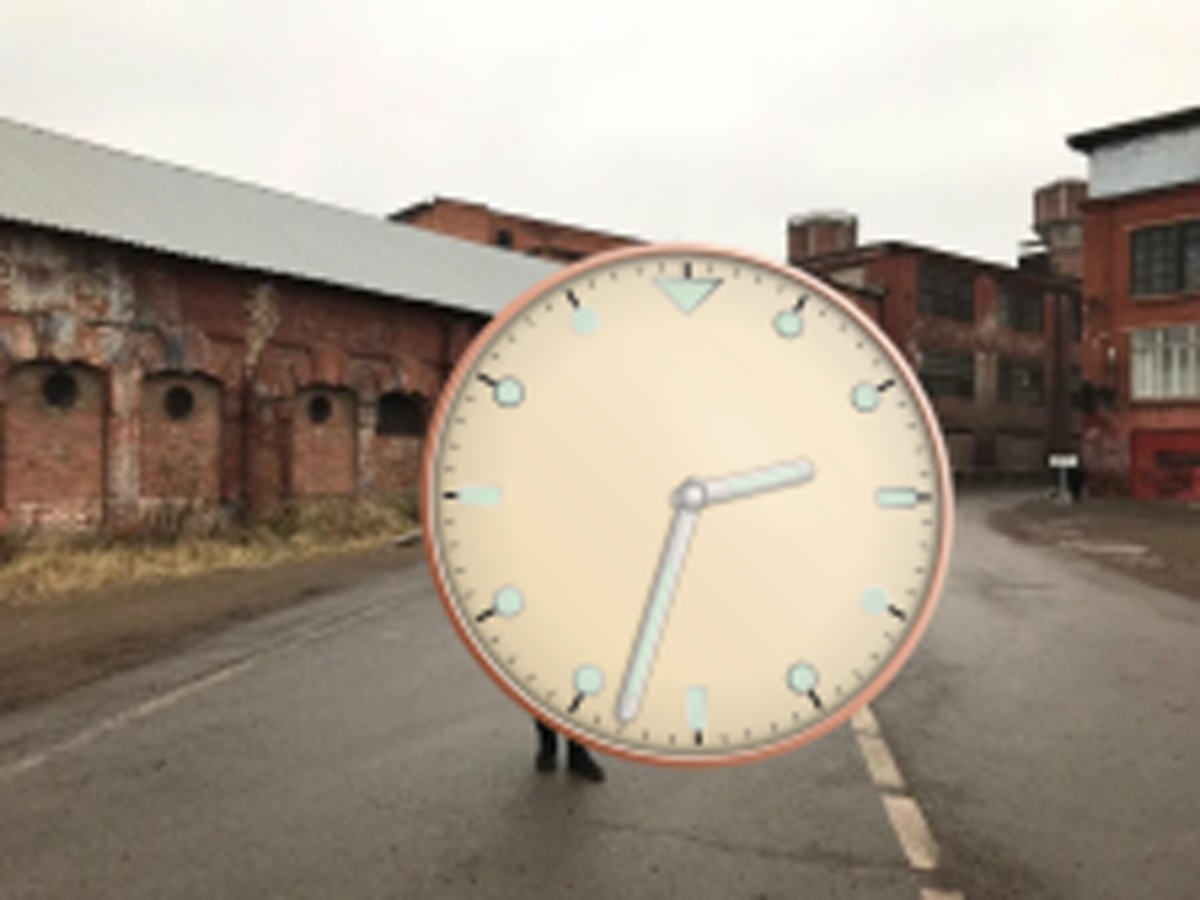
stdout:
2:33
